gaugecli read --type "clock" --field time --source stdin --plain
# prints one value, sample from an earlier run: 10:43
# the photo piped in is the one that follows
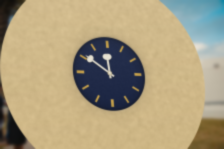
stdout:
11:51
